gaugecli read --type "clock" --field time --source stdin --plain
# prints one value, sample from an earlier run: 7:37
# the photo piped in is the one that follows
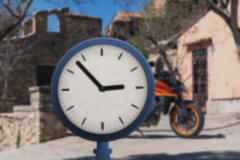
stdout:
2:53
